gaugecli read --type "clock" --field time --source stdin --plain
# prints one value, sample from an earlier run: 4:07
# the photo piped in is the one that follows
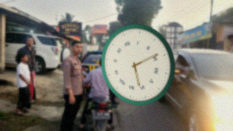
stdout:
6:14
